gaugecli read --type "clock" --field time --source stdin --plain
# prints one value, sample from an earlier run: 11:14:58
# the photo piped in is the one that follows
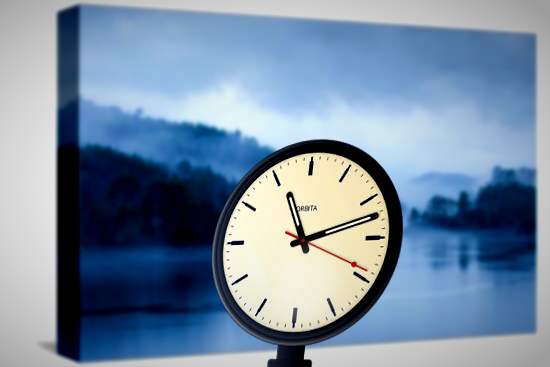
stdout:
11:12:19
